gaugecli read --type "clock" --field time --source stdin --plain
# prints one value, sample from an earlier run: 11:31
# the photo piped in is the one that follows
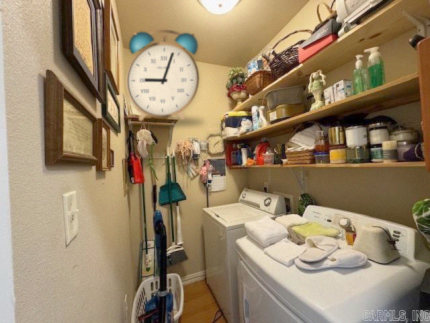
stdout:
9:03
